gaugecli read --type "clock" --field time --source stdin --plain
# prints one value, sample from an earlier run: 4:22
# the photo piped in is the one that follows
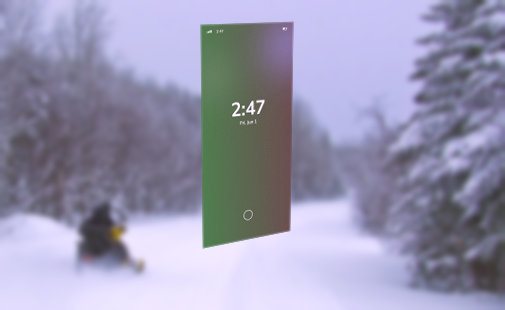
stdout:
2:47
